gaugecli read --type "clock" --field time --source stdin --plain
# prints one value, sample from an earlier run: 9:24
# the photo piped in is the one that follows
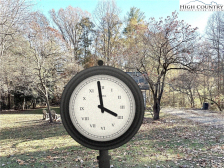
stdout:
3:59
